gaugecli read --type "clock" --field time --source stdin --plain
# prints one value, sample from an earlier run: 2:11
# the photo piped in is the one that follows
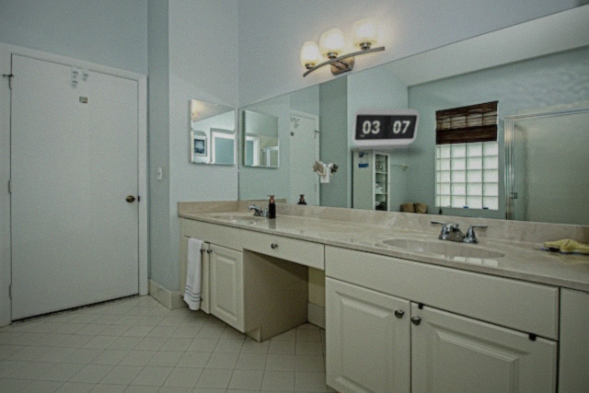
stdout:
3:07
